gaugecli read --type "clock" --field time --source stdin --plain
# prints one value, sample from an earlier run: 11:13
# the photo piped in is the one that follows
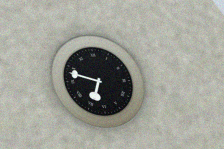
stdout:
6:48
